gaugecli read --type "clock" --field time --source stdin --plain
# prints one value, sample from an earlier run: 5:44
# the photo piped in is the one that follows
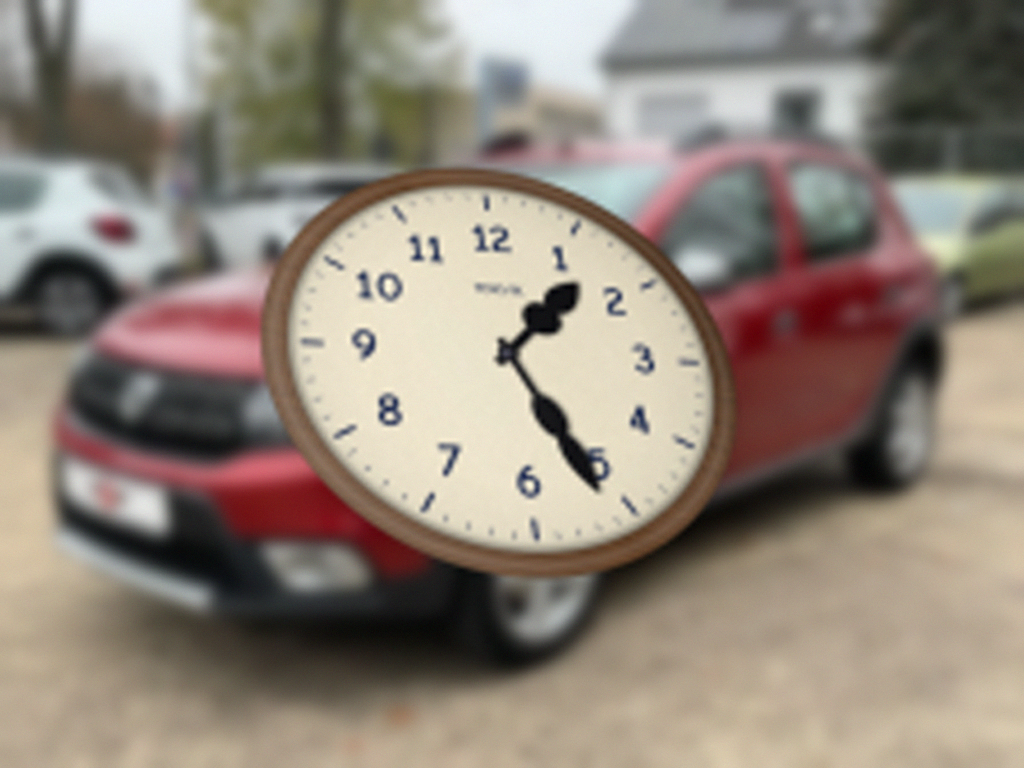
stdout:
1:26
